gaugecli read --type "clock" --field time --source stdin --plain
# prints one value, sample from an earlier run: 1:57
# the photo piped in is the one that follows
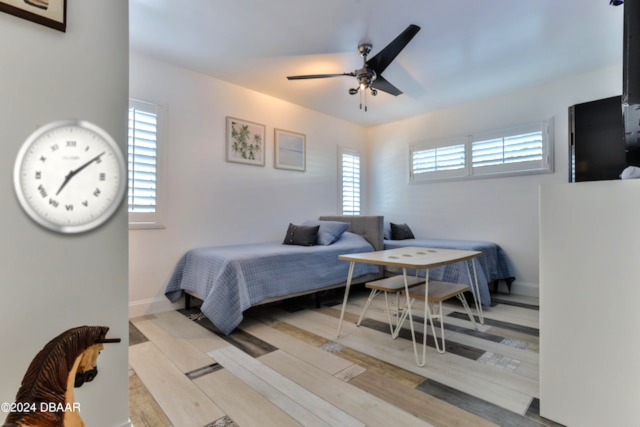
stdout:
7:09
